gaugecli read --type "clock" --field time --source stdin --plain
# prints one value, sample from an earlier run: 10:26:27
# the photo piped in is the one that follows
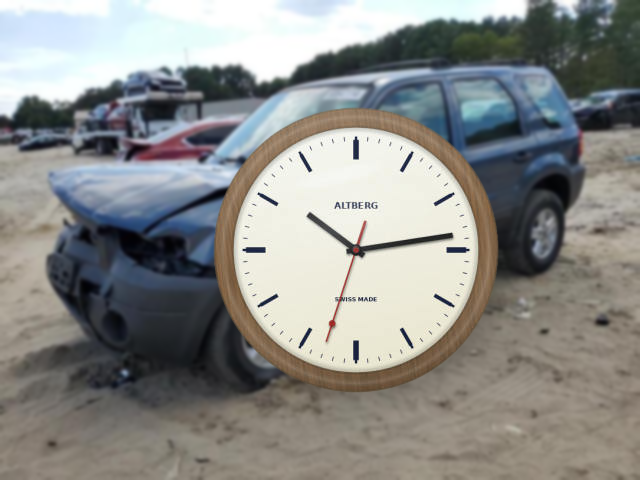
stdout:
10:13:33
